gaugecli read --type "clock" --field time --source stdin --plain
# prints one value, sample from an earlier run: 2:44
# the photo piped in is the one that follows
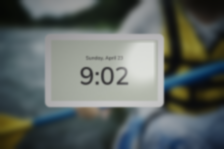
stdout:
9:02
